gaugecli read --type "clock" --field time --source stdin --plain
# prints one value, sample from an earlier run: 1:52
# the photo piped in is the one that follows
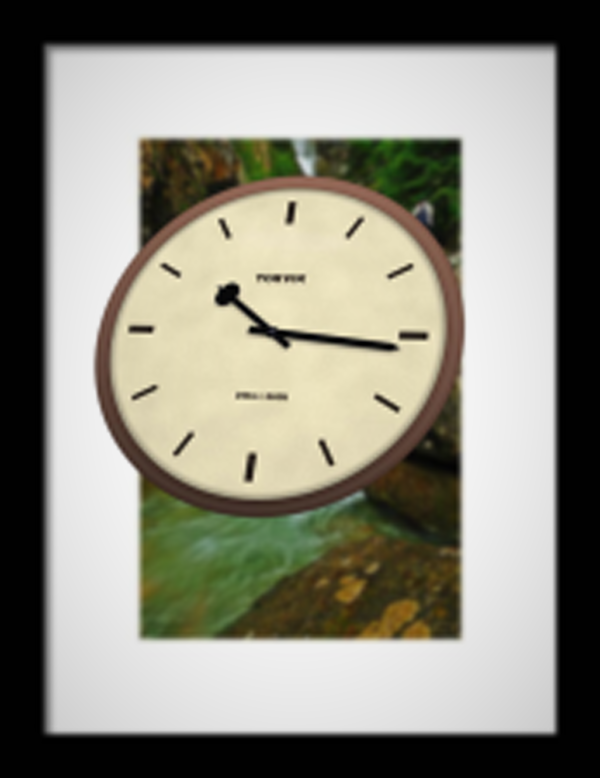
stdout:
10:16
